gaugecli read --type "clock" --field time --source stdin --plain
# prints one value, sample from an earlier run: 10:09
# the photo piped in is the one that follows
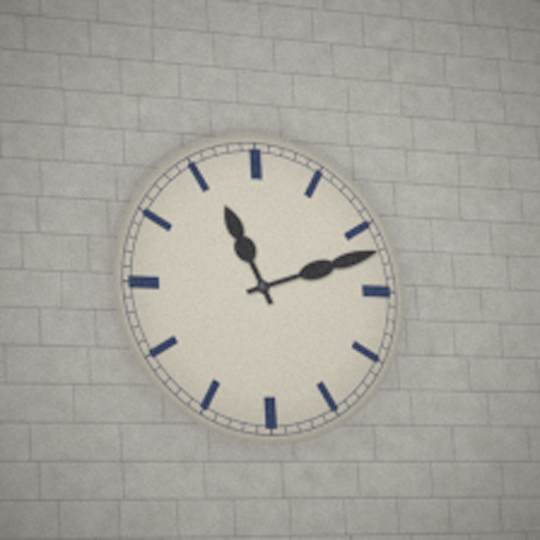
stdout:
11:12
